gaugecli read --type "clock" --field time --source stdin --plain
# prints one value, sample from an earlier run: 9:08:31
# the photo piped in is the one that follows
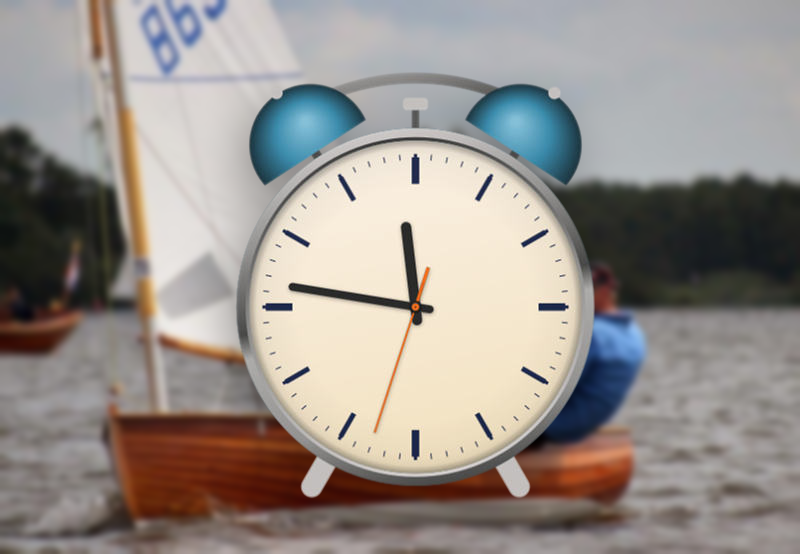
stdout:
11:46:33
